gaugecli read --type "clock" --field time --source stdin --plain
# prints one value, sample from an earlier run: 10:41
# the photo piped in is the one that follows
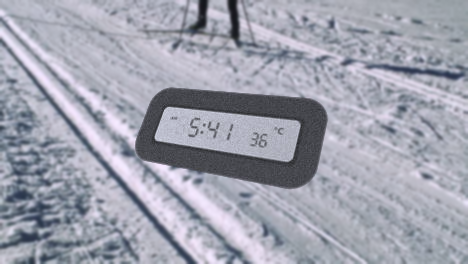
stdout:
5:41
